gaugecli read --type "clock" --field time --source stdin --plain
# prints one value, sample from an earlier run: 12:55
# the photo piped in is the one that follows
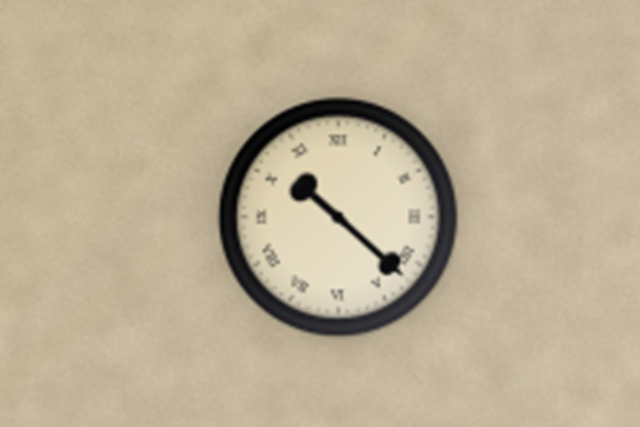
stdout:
10:22
